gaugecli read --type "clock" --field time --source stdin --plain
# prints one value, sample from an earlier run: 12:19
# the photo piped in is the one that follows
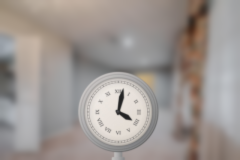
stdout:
4:02
